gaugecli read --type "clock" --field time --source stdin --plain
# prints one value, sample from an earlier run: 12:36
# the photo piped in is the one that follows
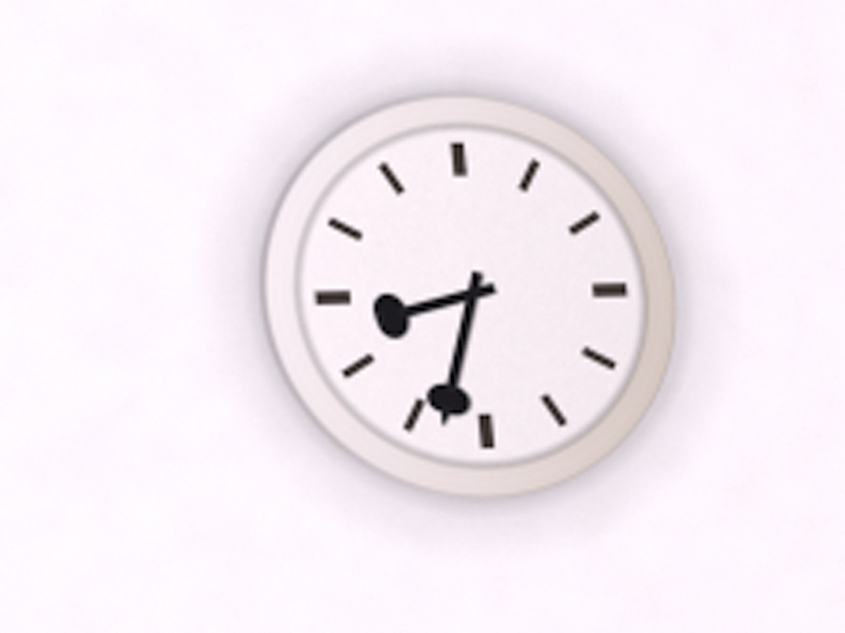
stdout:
8:33
